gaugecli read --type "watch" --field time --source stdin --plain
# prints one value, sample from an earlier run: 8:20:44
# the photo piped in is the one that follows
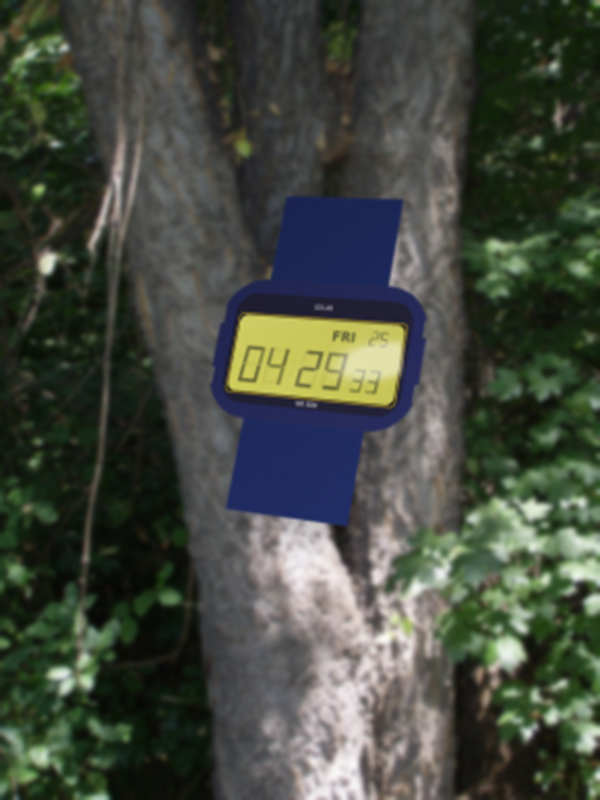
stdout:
4:29:33
